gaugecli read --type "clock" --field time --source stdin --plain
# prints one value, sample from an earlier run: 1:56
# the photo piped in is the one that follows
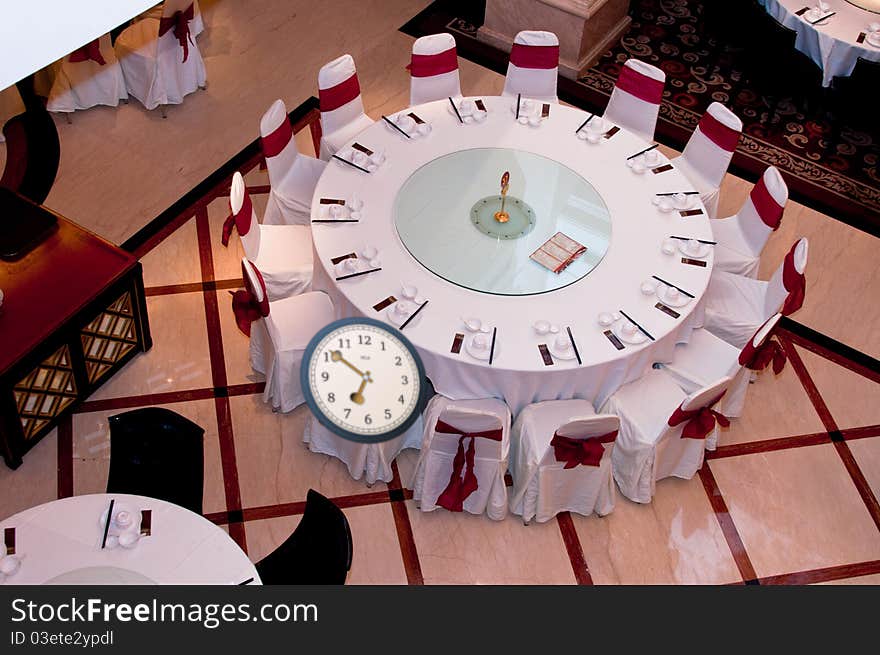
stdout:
6:51
